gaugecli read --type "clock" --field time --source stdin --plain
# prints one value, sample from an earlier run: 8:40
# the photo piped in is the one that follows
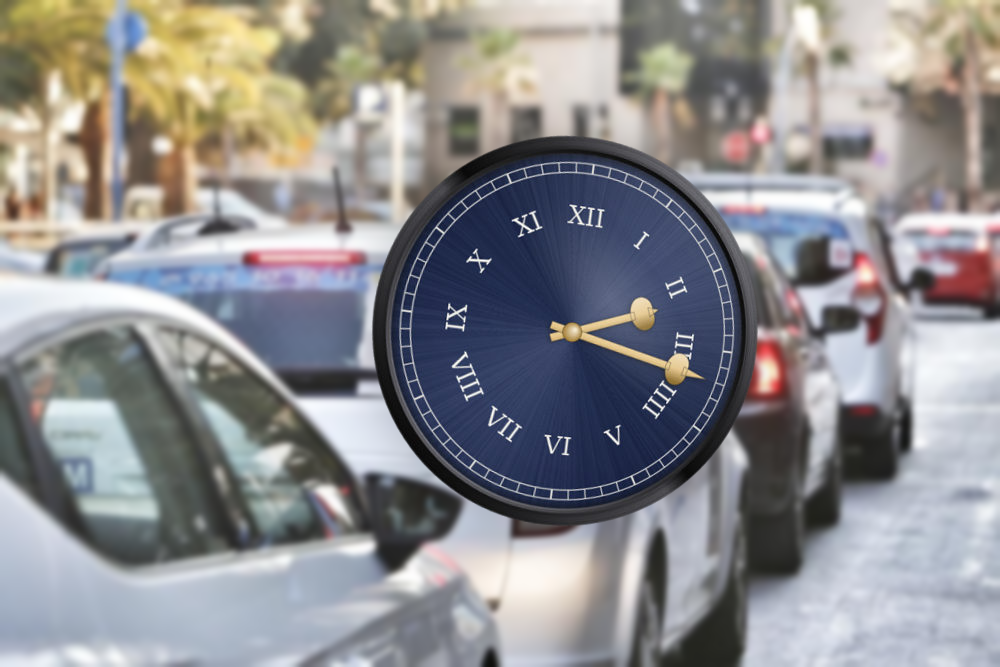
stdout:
2:17
